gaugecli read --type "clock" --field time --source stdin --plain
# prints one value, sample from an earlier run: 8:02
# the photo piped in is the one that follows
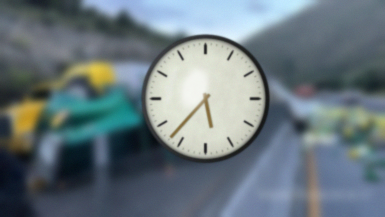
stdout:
5:37
